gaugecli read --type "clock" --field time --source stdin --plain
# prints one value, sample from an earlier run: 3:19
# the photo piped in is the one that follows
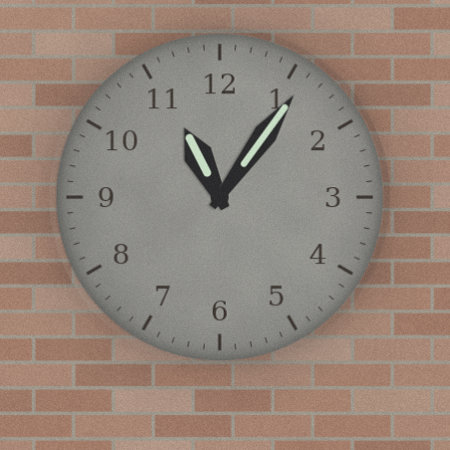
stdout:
11:06
